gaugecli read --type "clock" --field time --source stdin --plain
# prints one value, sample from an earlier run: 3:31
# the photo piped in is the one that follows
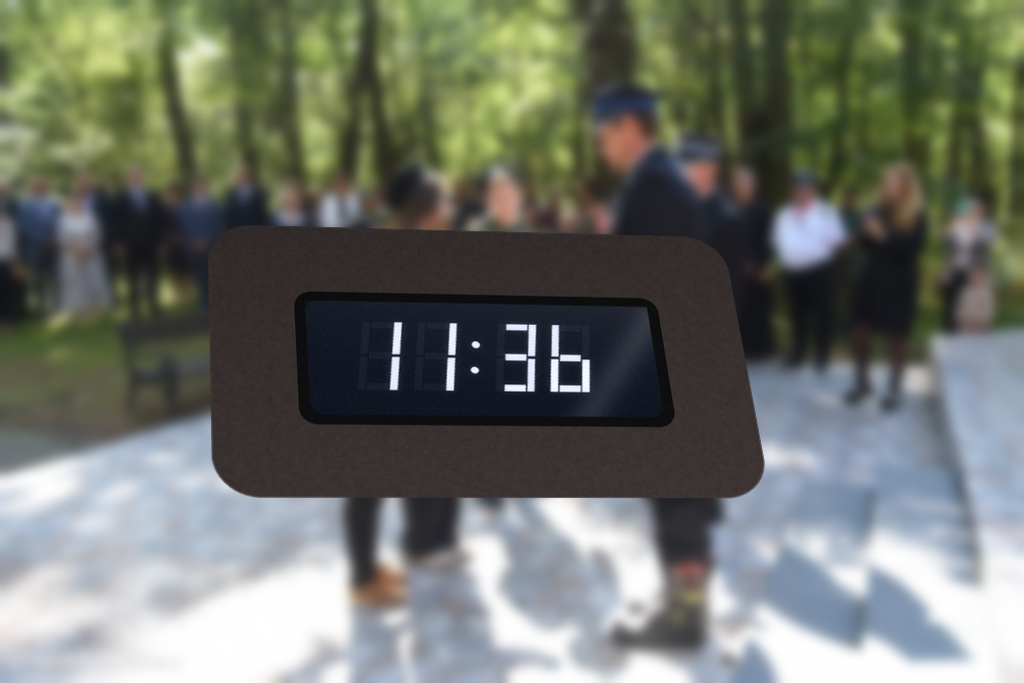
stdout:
11:36
